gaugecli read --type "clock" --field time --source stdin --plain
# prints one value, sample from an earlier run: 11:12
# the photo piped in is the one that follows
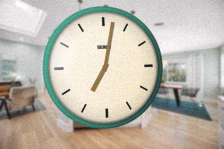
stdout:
7:02
